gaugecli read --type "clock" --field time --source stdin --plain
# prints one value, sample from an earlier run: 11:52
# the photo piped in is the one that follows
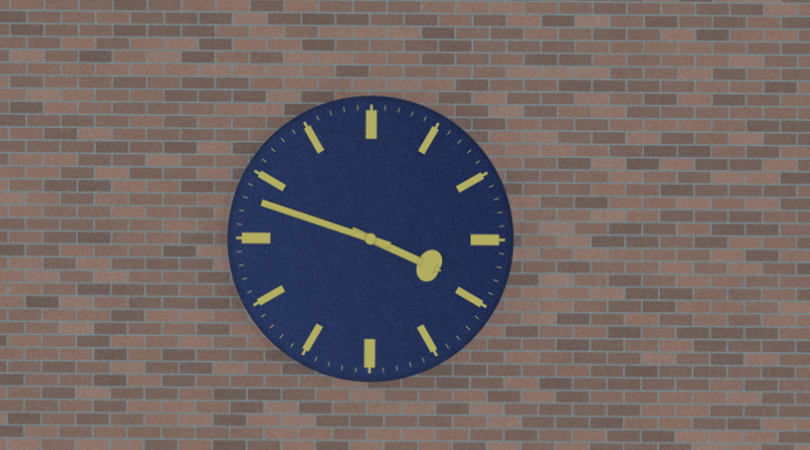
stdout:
3:48
